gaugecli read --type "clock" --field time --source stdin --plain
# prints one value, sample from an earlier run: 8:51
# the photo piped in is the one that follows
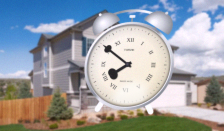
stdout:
7:51
